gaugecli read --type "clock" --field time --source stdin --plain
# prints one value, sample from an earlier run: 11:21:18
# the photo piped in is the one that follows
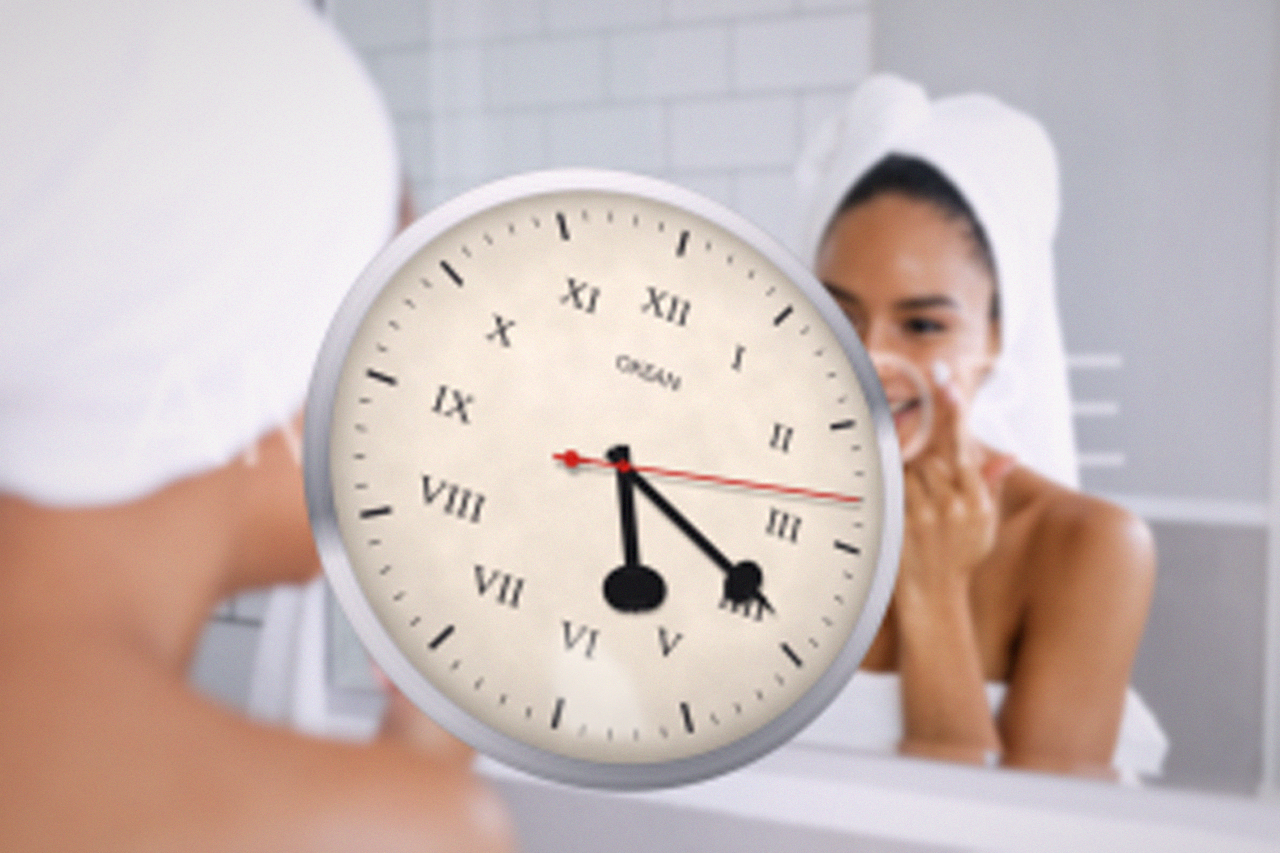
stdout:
5:19:13
